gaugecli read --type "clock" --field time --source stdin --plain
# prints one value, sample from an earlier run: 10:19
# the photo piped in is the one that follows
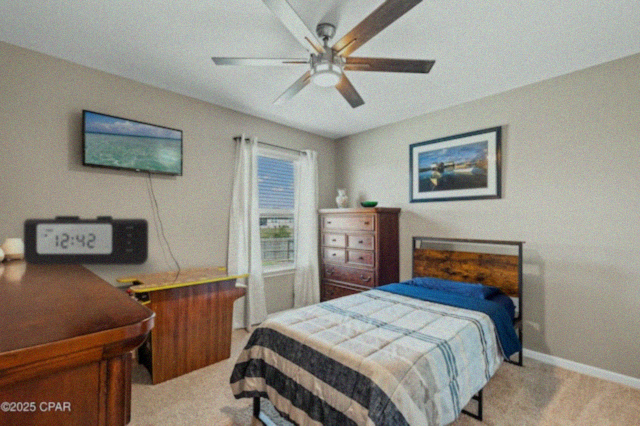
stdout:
12:42
